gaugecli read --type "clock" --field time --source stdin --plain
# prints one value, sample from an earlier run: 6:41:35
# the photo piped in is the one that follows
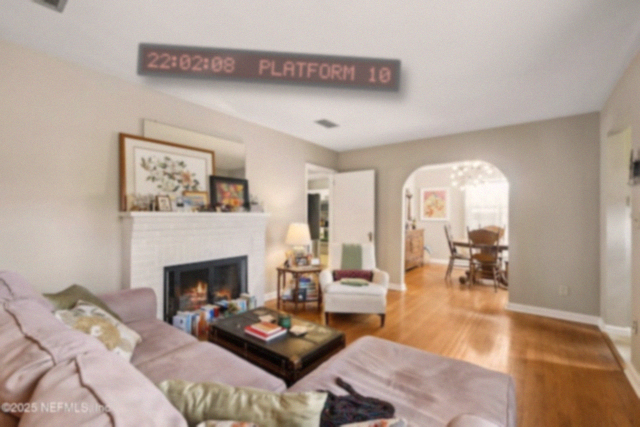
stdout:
22:02:08
